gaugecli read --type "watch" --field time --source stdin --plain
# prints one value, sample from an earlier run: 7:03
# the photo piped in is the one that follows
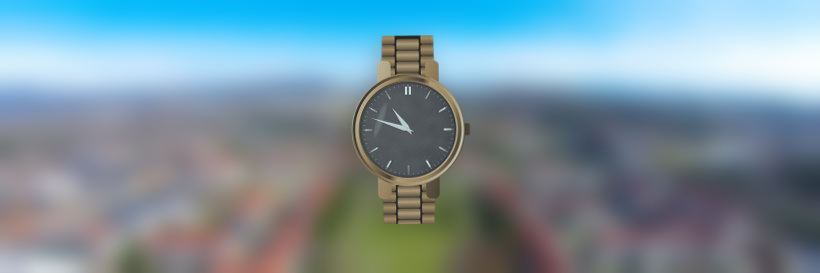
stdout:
10:48
